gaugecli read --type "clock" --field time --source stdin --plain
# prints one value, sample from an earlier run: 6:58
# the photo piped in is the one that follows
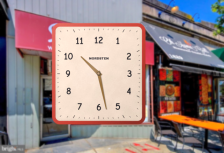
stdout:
10:28
